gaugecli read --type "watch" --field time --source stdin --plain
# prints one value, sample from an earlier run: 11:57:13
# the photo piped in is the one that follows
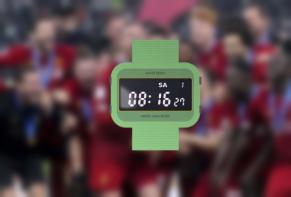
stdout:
8:16:27
